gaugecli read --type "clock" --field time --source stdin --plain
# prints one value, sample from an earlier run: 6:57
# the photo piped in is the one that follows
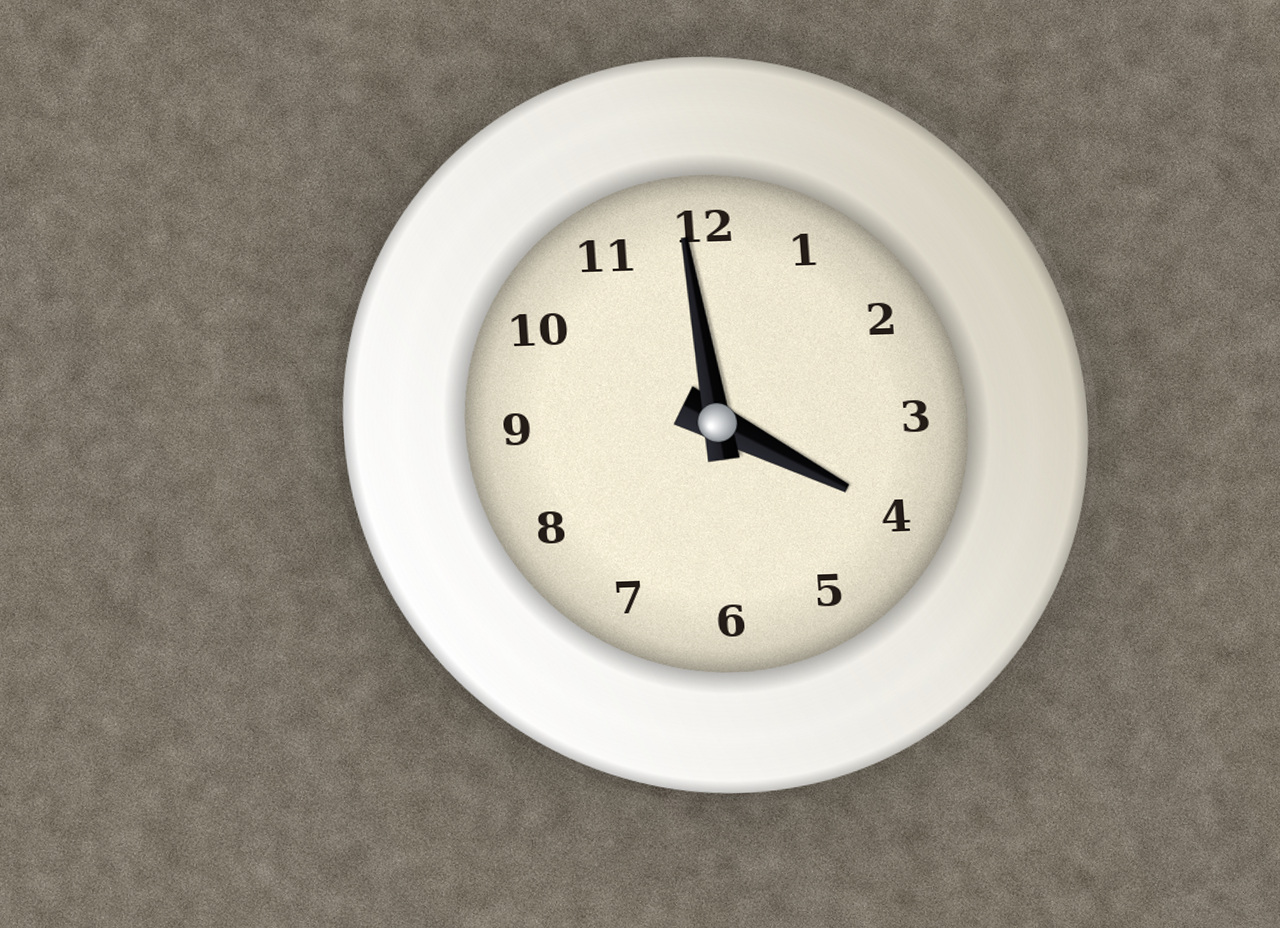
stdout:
3:59
